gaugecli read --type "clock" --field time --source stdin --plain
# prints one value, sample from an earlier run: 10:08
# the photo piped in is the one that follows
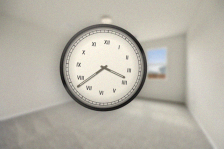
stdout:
3:38
